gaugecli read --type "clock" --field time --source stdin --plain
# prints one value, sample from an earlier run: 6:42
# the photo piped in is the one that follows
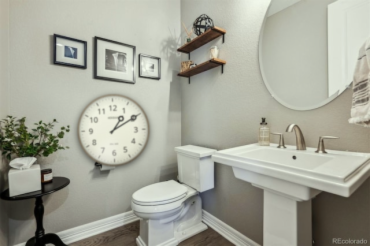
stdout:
1:10
